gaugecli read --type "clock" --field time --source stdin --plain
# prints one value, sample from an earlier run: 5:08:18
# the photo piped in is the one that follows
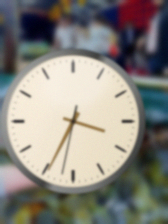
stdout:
3:34:32
